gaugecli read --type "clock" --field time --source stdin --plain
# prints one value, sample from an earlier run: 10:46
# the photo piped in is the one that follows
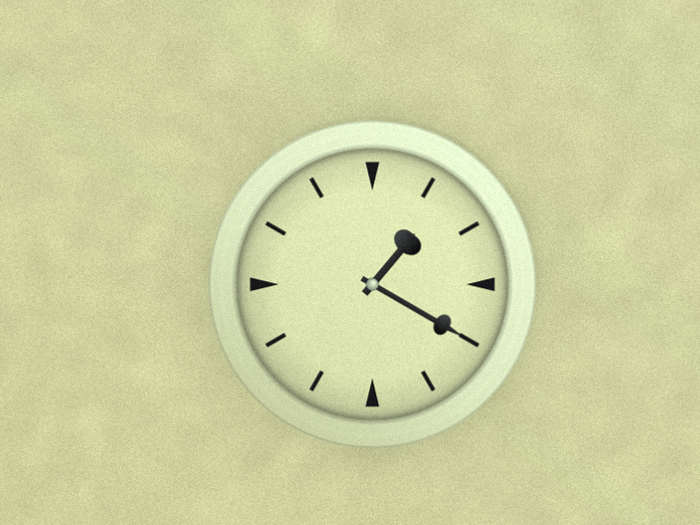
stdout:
1:20
